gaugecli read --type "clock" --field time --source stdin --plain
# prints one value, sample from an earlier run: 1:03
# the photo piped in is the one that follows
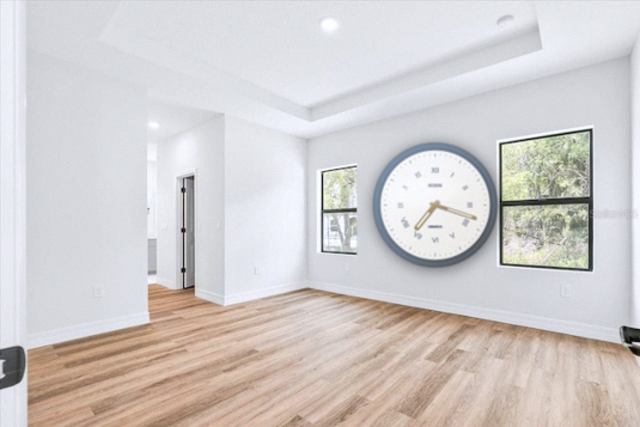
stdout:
7:18
